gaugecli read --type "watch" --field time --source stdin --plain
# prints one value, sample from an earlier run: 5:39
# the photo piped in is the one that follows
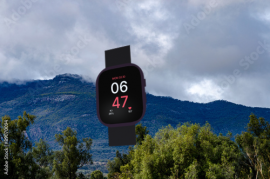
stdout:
6:47
